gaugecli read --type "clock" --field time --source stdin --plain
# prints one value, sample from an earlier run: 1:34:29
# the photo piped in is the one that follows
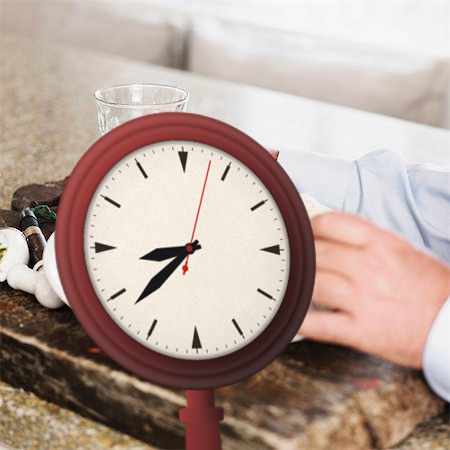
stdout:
8:38:03
